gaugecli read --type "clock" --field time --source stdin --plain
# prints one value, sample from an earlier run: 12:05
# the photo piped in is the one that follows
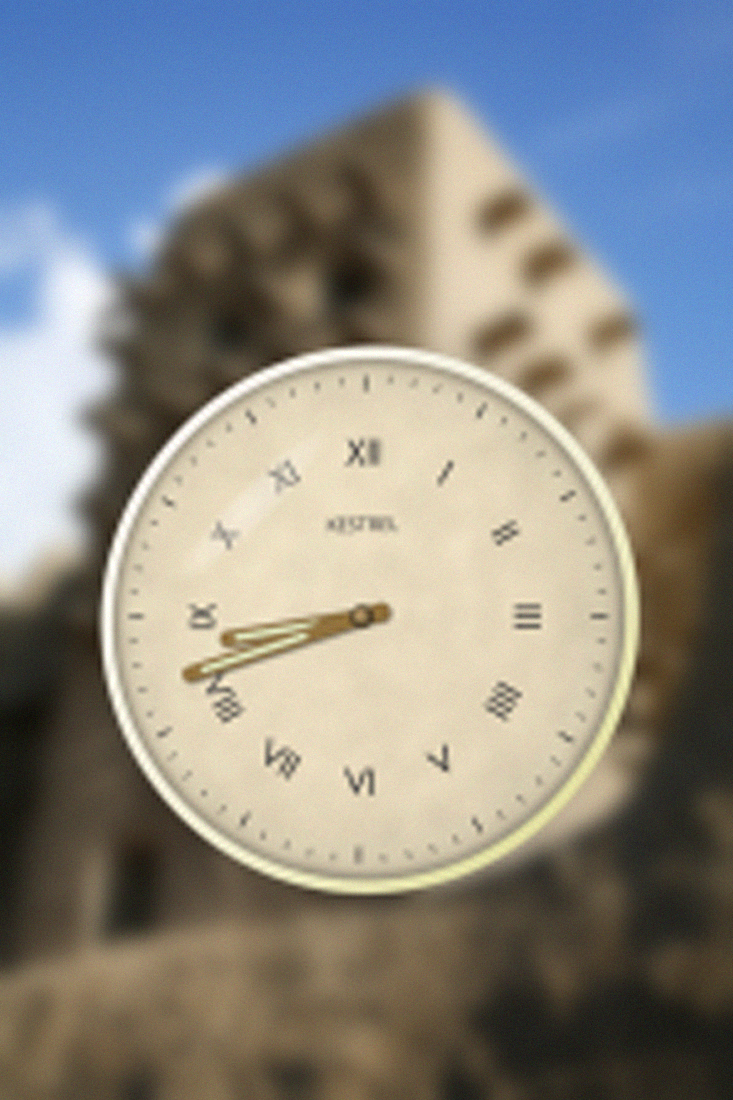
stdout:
8:42
